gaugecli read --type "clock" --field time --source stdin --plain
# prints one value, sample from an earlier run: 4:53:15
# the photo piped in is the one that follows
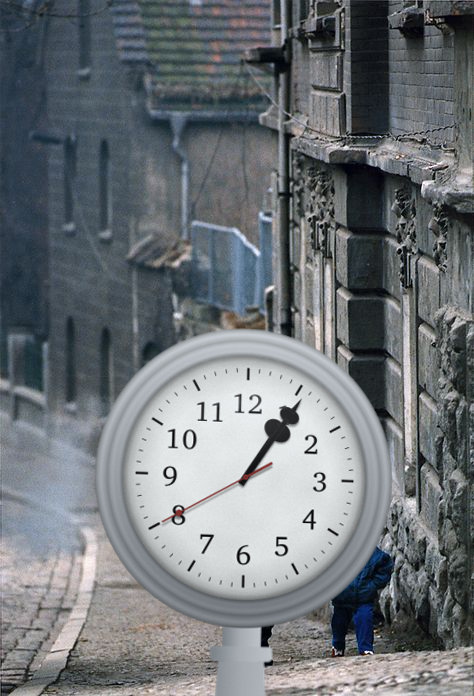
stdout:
1:05:40
